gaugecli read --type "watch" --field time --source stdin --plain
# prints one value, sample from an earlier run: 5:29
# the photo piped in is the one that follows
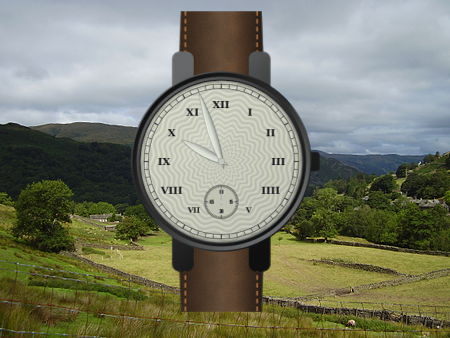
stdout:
9:57
